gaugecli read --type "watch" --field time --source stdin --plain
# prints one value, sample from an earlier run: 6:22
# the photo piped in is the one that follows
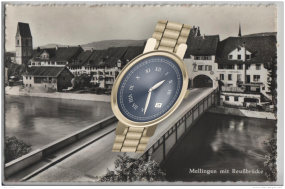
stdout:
1:29
